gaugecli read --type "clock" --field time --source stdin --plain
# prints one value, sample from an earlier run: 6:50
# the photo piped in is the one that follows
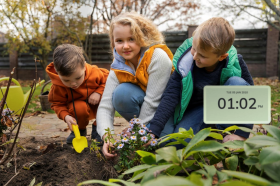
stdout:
1:02
